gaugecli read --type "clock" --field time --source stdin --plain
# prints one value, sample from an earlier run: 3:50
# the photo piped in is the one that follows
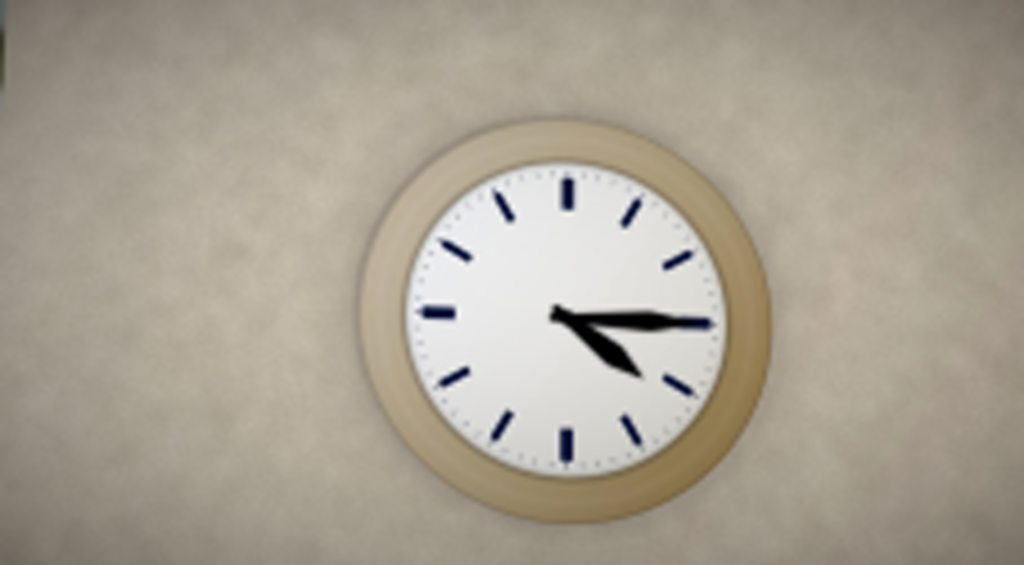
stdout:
4:15
